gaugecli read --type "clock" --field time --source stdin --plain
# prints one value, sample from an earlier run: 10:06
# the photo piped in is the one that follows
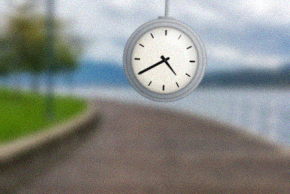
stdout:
4:40
